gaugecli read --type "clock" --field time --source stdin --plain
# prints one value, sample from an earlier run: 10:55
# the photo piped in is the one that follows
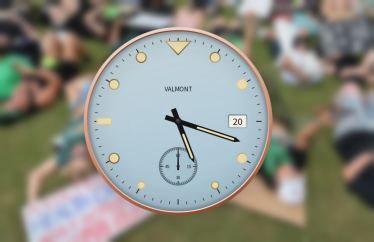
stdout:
5:18
